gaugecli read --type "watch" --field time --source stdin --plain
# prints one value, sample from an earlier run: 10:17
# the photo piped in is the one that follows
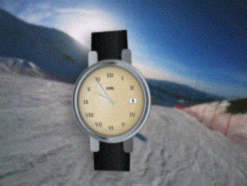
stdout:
9:54
